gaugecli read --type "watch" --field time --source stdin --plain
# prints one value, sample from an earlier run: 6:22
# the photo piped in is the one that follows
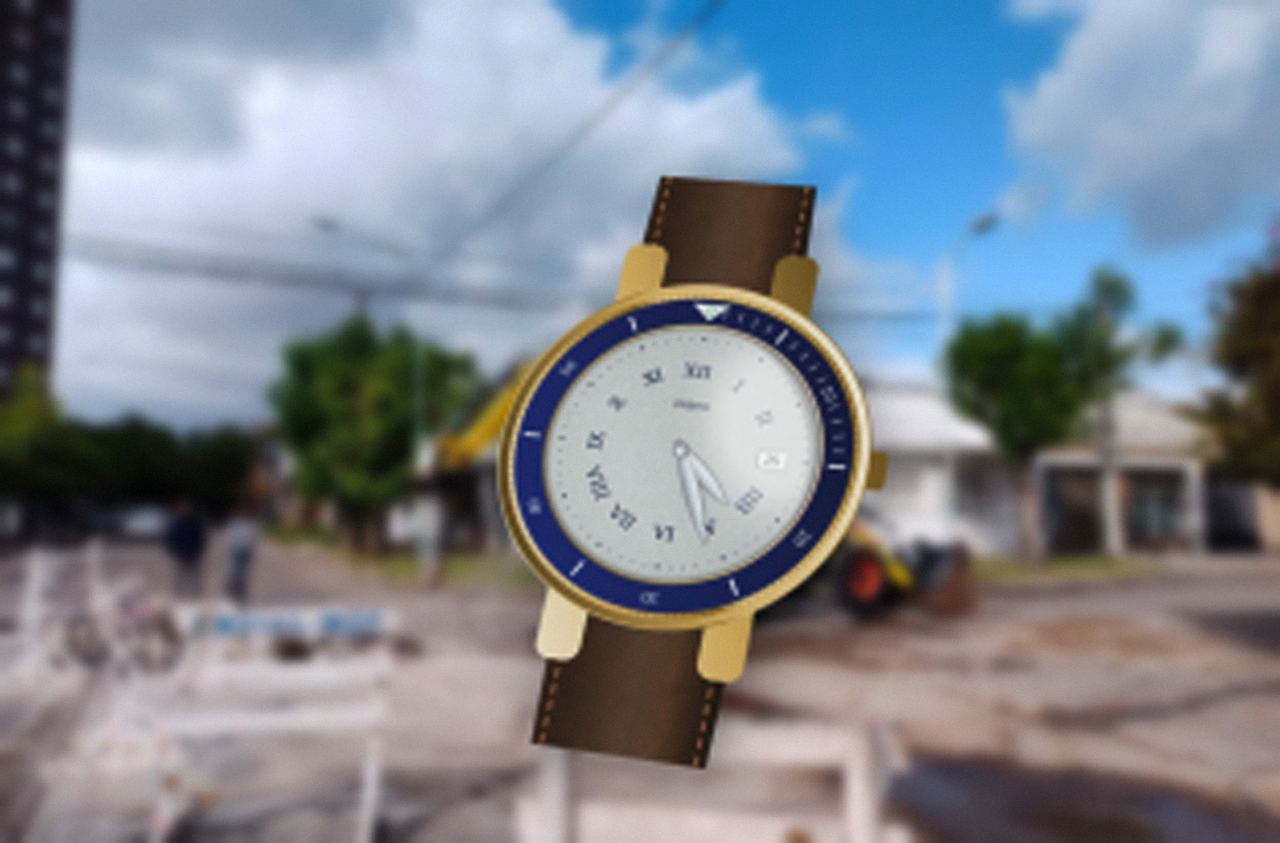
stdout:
4:26
